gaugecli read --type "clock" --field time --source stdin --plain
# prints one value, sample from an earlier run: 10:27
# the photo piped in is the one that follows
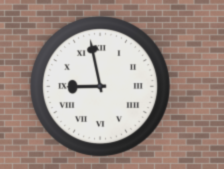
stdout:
8:58
